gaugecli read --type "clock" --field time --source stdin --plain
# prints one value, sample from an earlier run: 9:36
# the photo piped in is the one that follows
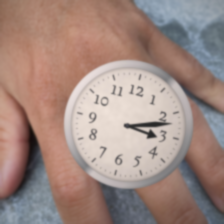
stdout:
3:12
